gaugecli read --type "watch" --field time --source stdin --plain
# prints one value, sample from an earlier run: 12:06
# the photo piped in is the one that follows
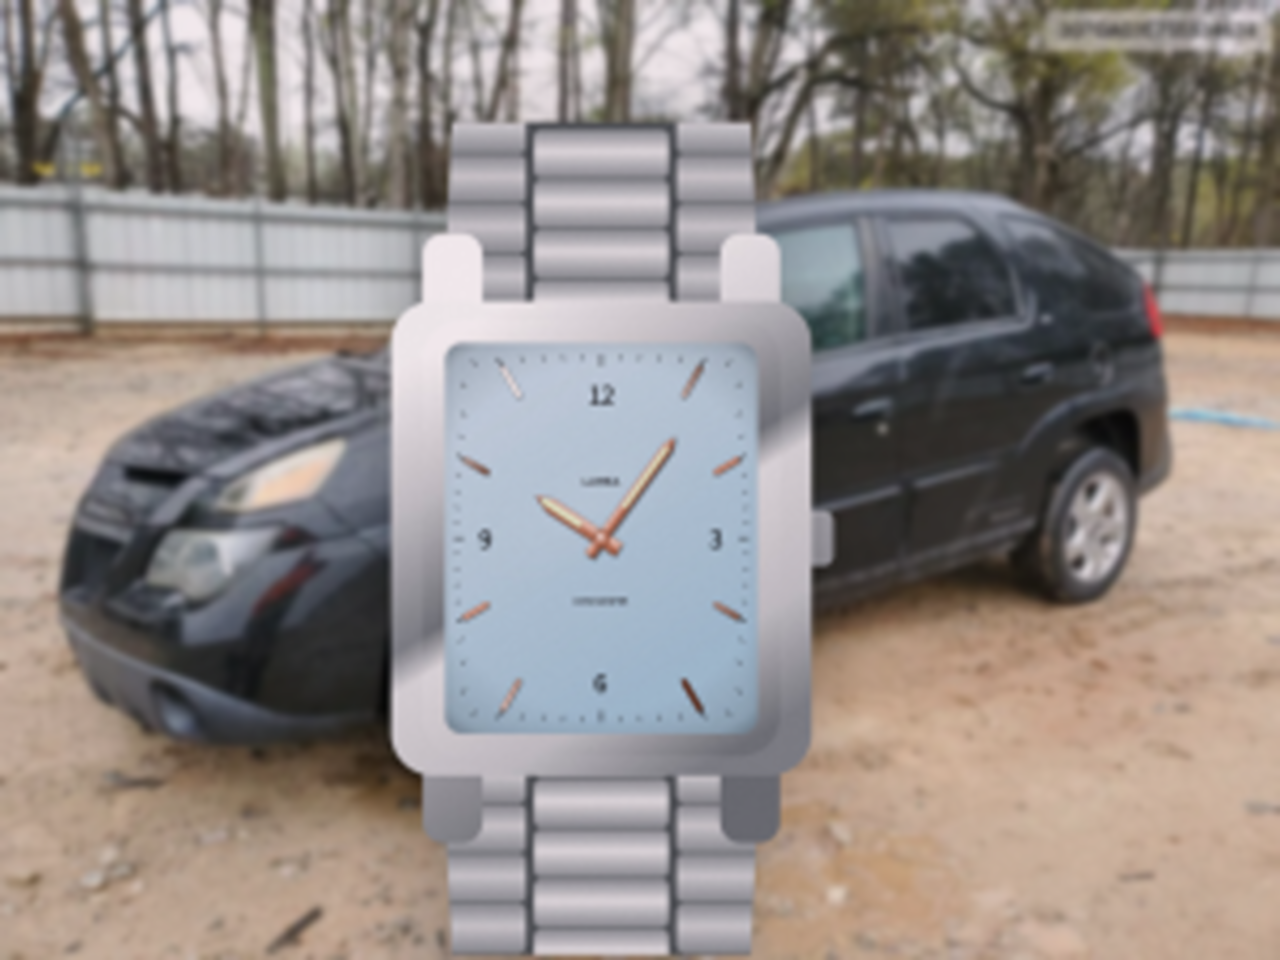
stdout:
10:06
